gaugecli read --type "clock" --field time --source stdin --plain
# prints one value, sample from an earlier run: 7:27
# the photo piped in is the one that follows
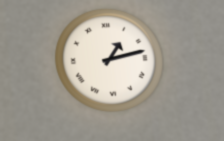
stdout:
1:13
